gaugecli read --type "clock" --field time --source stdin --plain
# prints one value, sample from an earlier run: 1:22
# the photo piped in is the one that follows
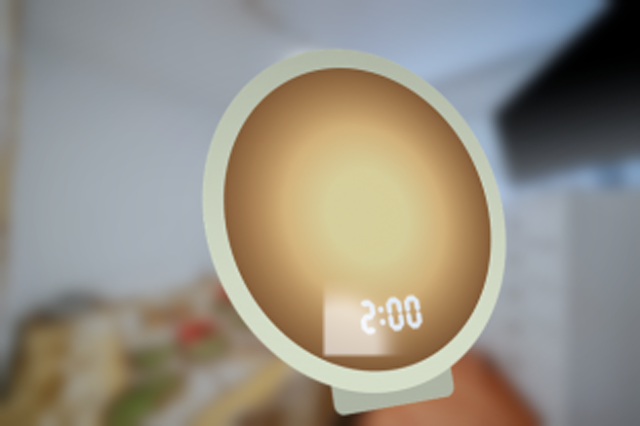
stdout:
2:00
